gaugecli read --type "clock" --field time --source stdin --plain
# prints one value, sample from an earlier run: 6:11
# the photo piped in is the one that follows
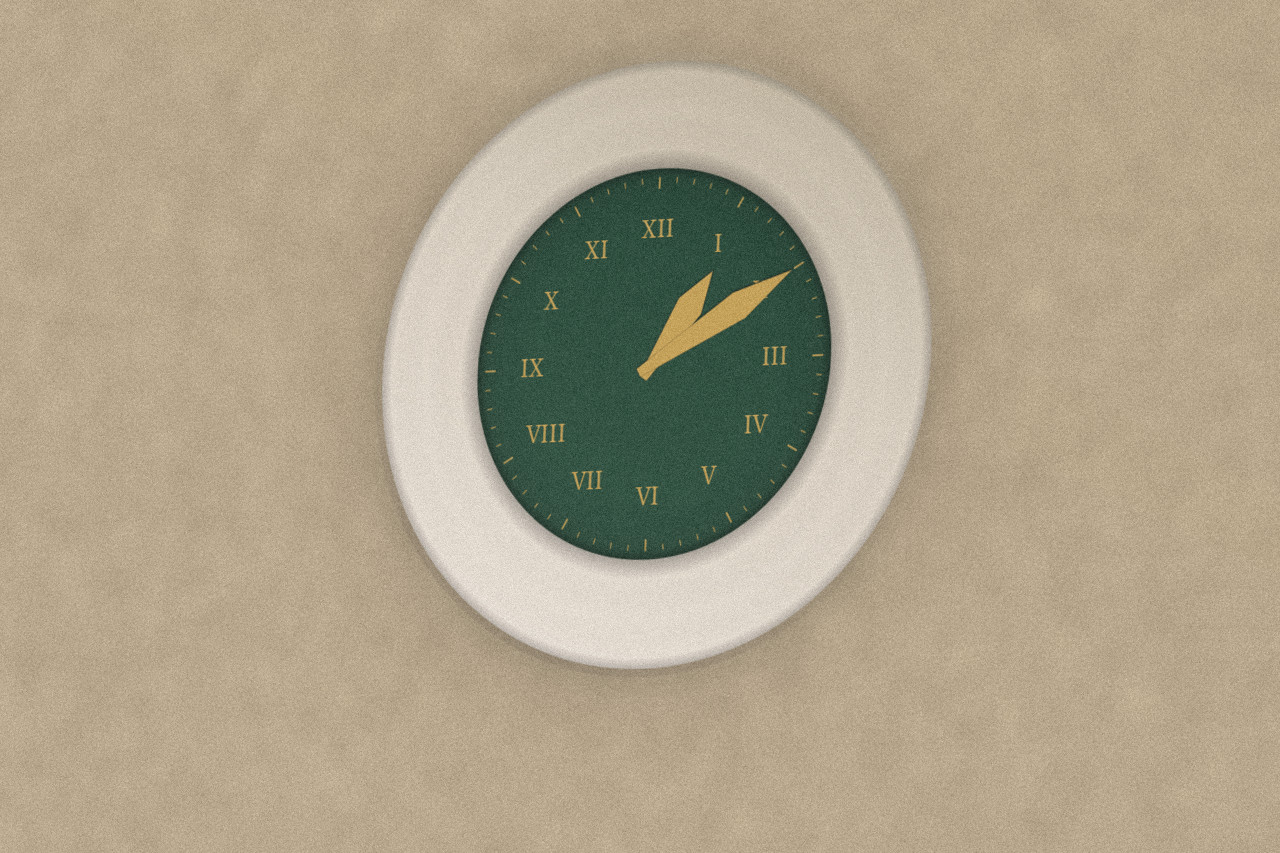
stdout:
1:10
